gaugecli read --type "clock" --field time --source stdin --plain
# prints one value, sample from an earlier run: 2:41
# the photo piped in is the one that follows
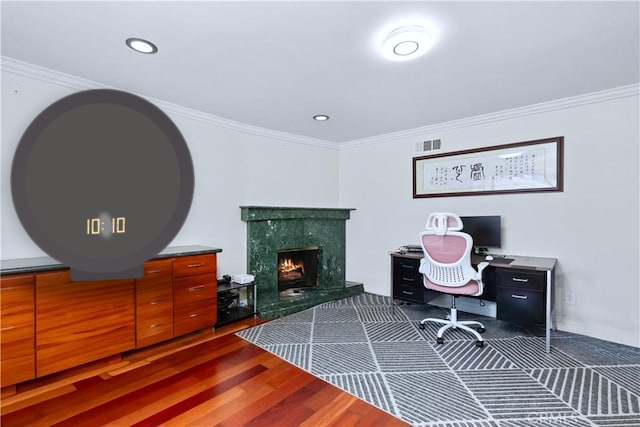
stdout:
10:10
